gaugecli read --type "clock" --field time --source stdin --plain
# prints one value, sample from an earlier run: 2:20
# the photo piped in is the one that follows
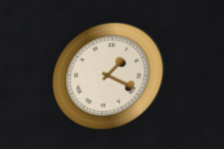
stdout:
1:19
